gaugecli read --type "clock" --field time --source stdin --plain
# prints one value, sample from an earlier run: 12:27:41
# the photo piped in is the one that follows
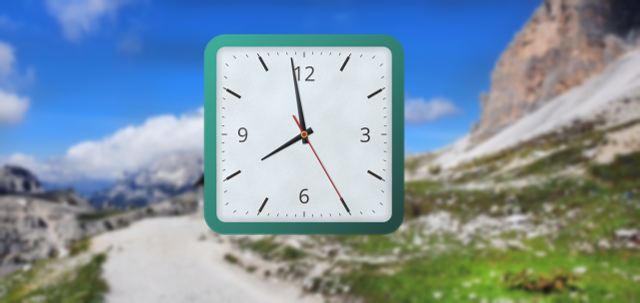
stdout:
7:58:25
